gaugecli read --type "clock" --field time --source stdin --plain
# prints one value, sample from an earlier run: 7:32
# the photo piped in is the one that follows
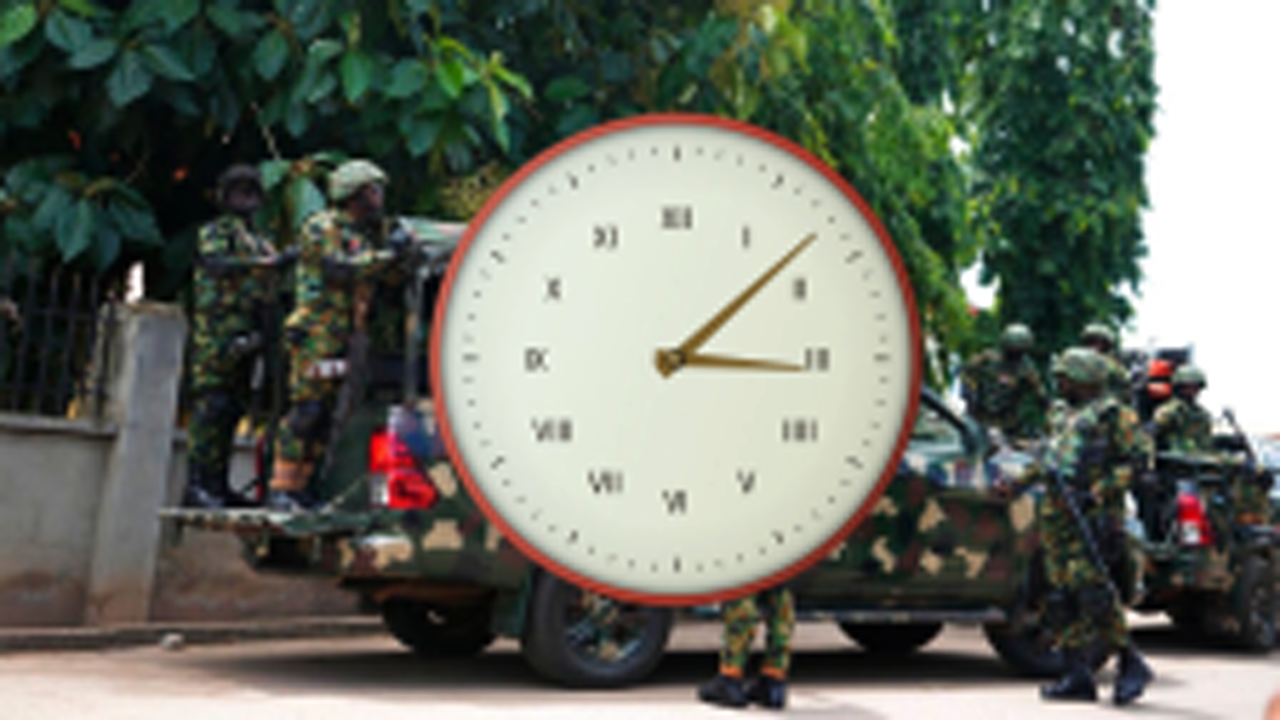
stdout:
3:08
